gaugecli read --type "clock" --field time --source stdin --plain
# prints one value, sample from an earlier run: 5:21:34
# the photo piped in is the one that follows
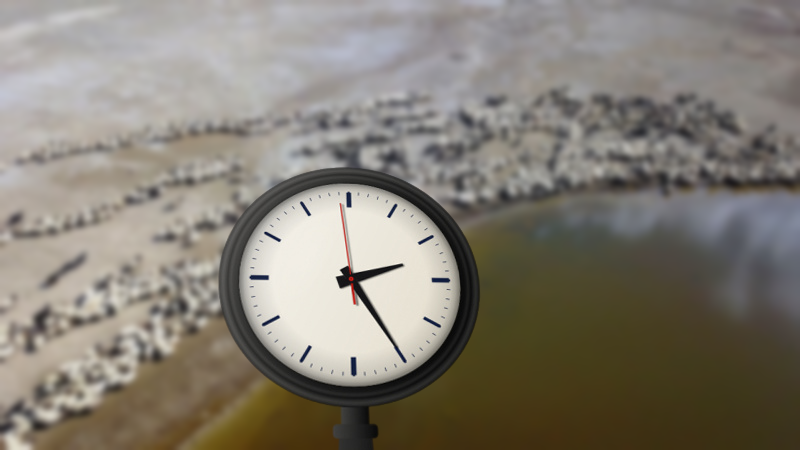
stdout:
2:24:59
